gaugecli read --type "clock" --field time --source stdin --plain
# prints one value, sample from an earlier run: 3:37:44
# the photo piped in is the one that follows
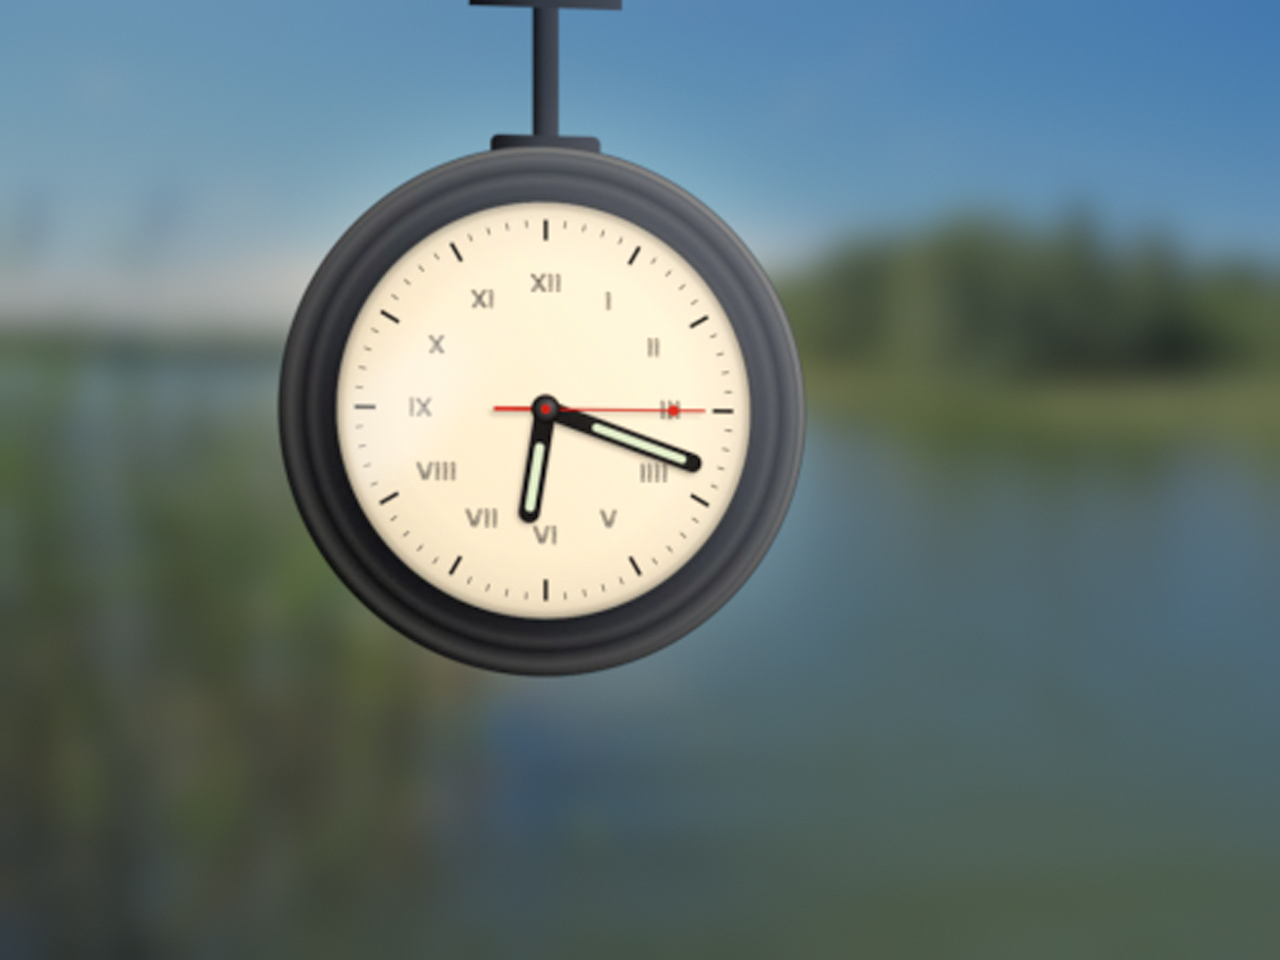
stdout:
6:18:15
